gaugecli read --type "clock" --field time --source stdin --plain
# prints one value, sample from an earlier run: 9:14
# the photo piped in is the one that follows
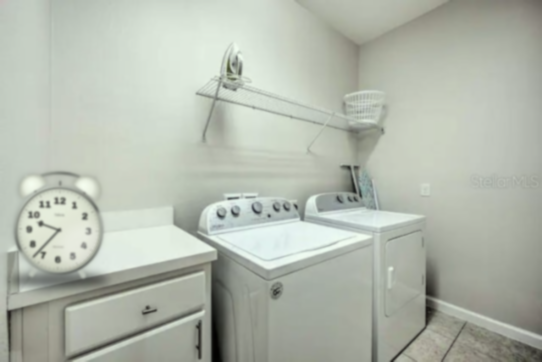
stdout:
9:37
